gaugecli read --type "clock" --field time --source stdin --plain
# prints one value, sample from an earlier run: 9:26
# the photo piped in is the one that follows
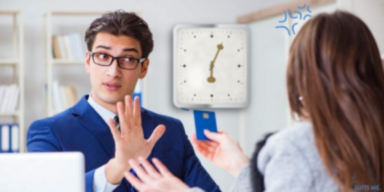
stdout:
6:04
